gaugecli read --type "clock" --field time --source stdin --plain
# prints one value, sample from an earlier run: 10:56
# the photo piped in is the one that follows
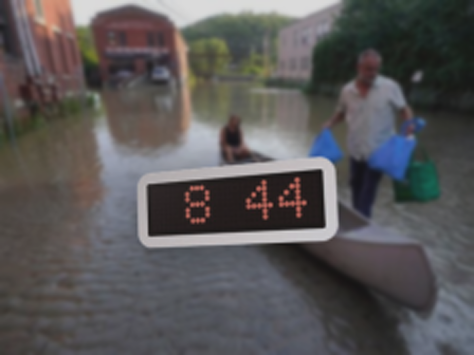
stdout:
8:44
